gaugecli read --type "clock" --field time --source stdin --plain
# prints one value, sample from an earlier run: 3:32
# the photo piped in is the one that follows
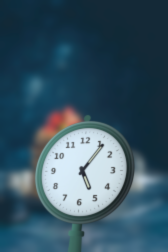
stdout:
5:06
